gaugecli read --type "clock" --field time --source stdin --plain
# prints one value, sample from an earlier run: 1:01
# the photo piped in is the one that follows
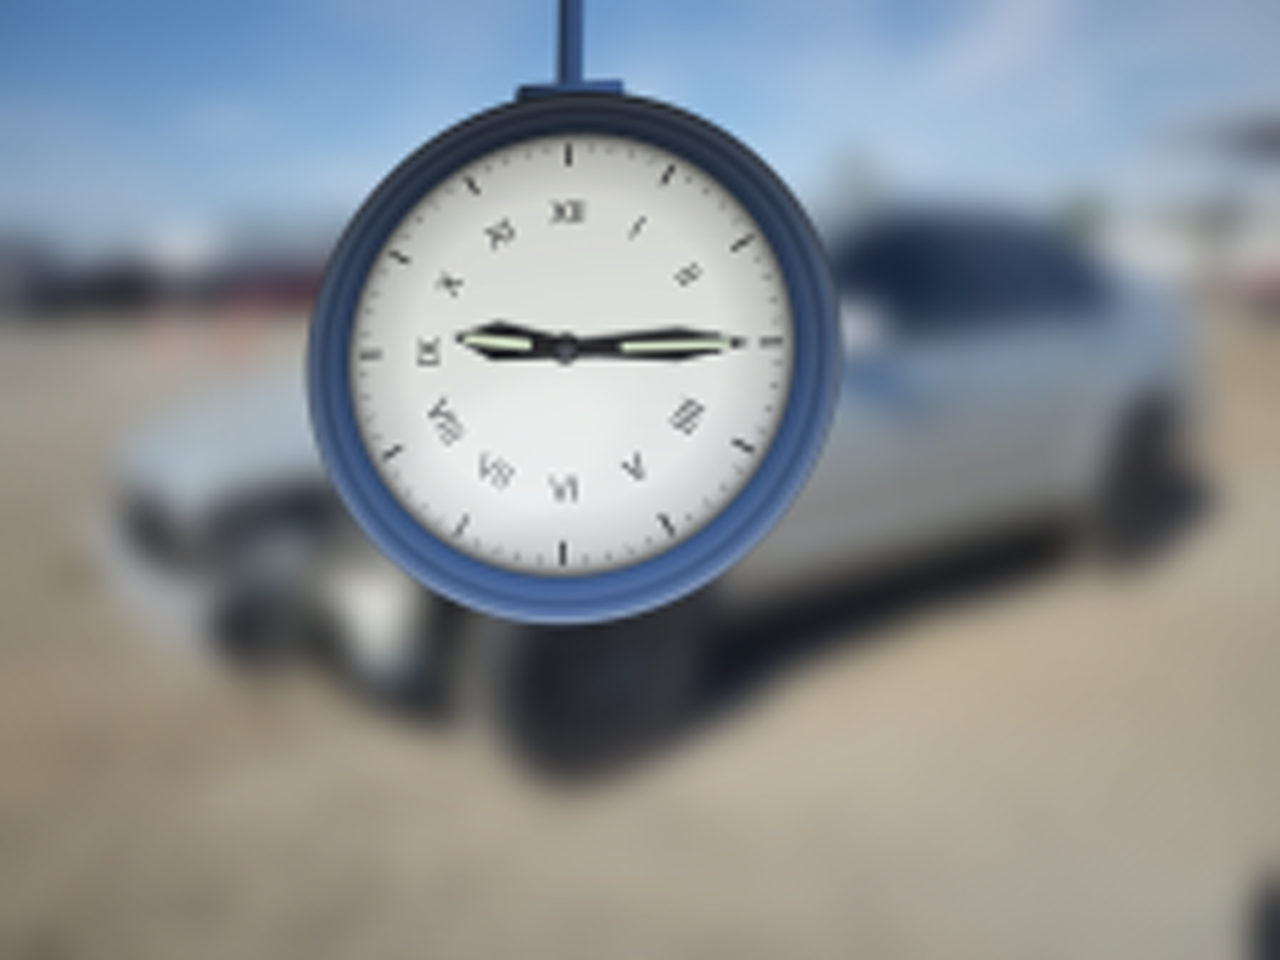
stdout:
9:15
